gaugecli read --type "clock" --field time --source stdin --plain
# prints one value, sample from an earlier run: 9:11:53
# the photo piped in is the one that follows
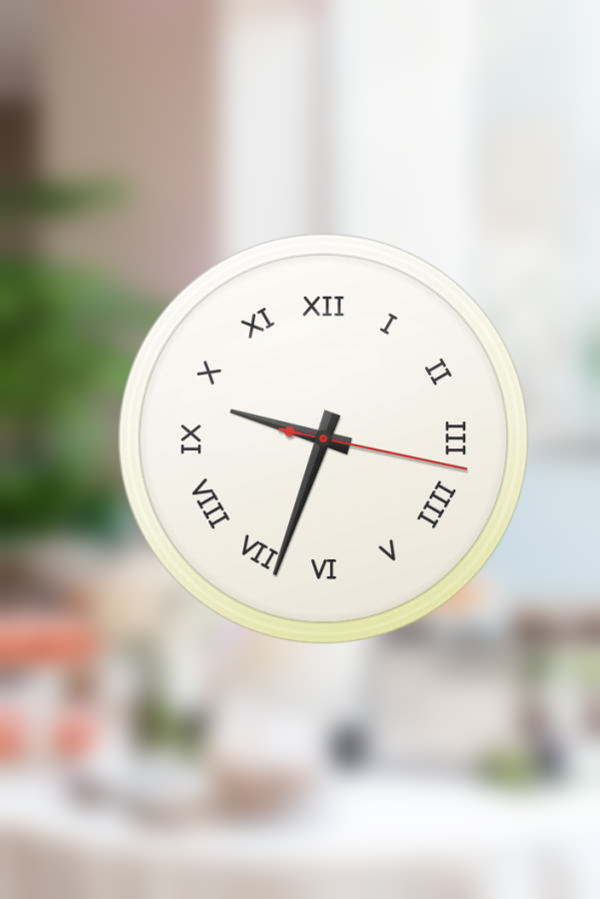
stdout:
9:33:17
